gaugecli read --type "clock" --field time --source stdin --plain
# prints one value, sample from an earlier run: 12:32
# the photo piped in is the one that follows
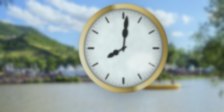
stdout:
8:01
